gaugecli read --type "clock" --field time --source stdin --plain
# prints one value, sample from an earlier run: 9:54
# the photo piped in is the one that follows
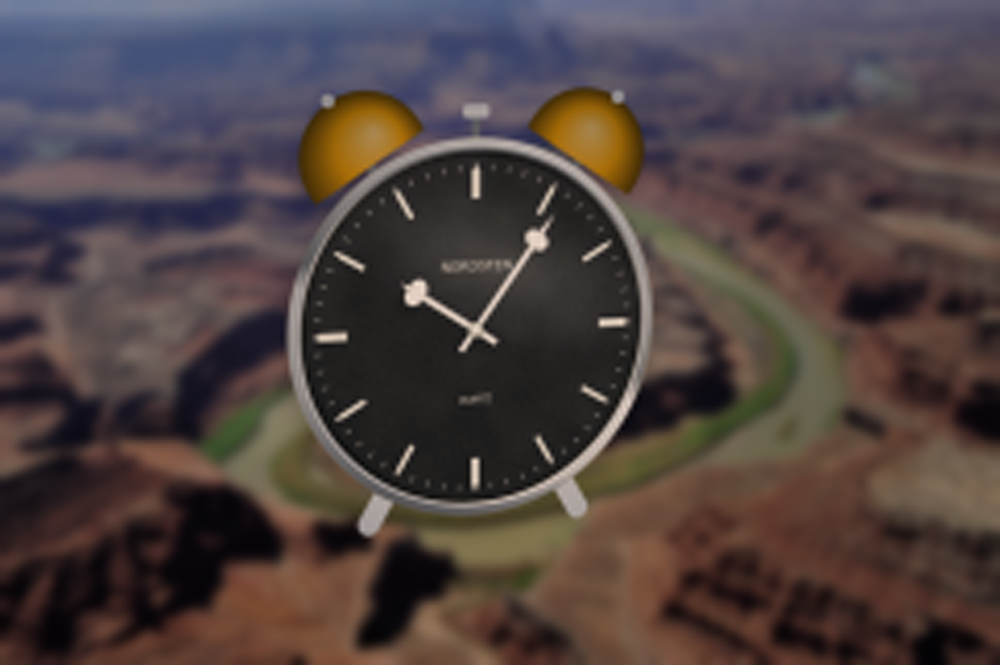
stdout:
10:06
